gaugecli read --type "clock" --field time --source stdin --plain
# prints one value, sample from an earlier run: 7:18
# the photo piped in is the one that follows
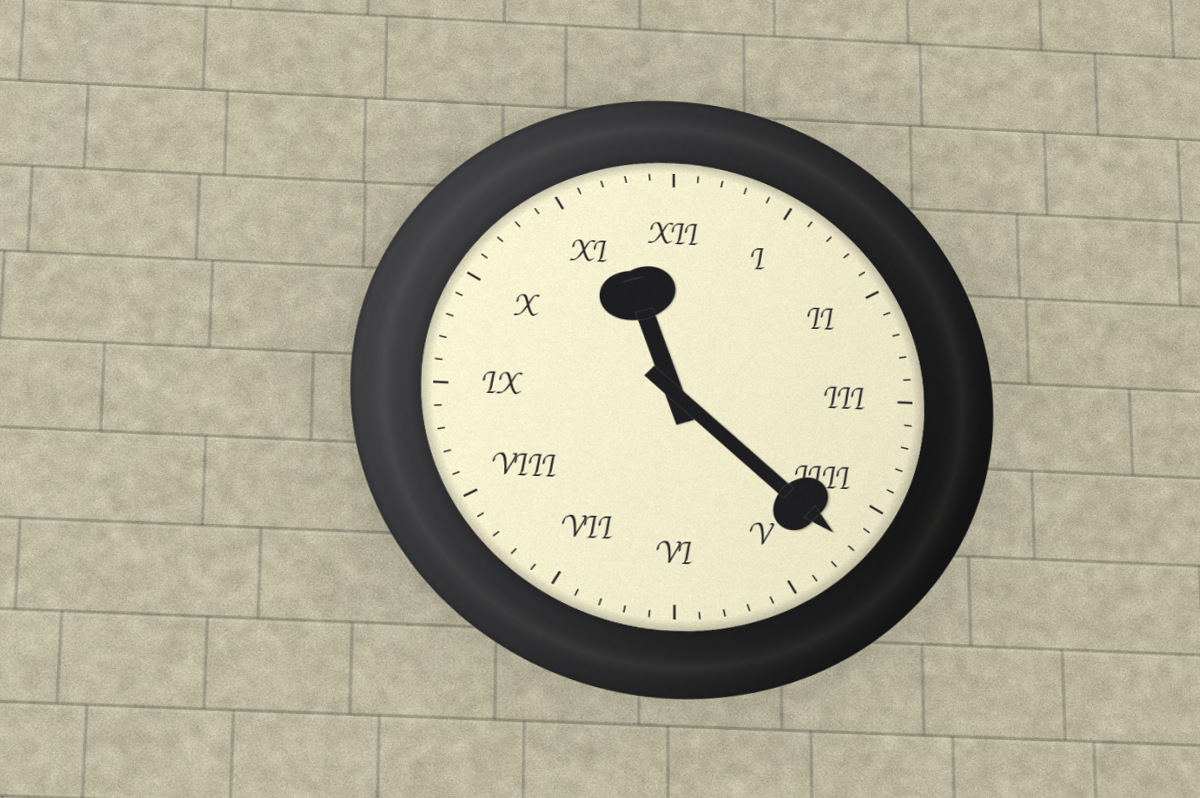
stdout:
11:22
